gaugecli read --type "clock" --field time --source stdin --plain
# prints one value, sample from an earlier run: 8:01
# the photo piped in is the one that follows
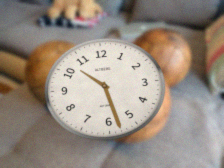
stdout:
10:28
